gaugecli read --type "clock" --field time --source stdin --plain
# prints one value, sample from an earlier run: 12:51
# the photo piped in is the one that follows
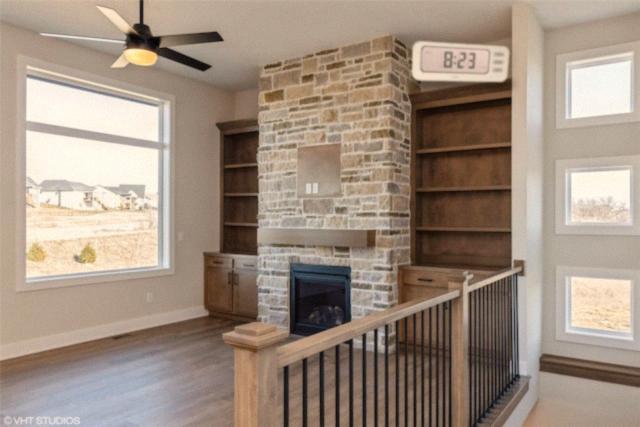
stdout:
8:23
